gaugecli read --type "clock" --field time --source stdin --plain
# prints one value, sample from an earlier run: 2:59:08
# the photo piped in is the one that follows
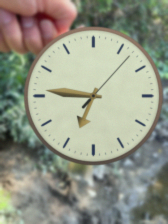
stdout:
6:46:07
